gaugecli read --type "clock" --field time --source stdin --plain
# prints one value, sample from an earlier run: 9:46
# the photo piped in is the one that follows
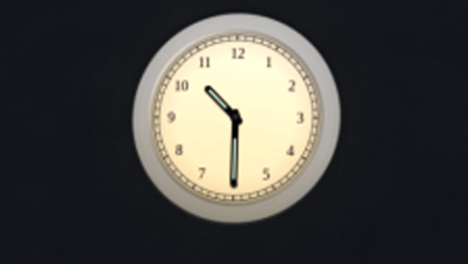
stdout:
10:30
